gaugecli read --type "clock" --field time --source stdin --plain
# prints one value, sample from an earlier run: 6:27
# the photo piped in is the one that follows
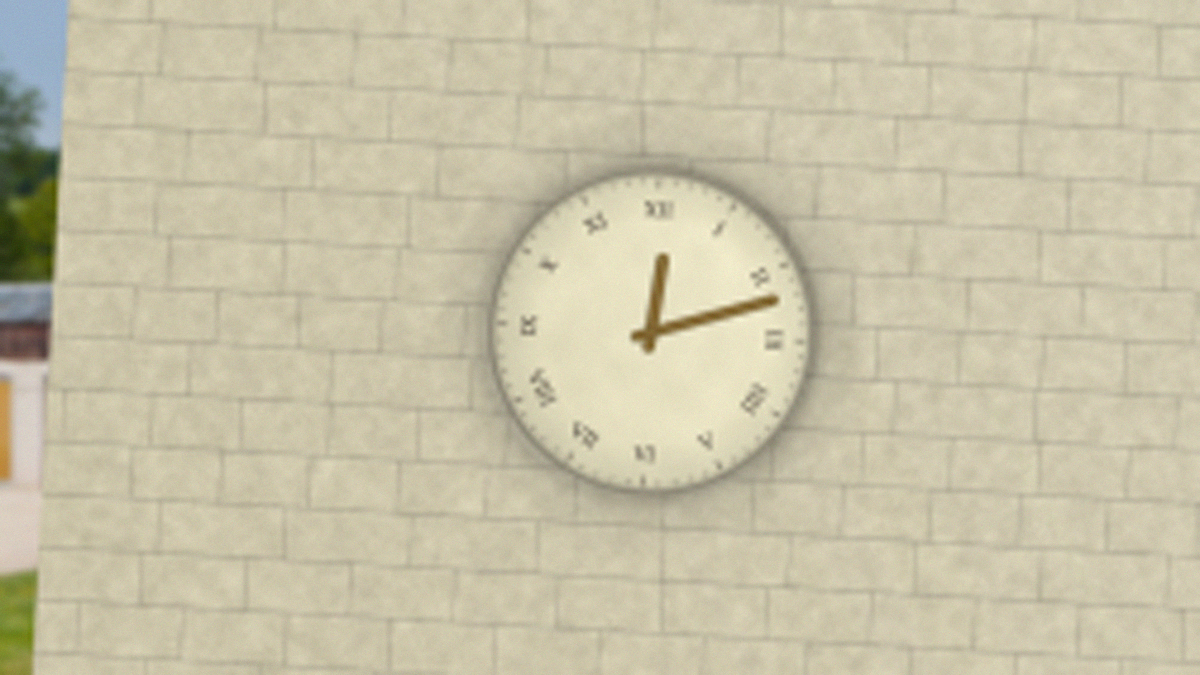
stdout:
12:12
